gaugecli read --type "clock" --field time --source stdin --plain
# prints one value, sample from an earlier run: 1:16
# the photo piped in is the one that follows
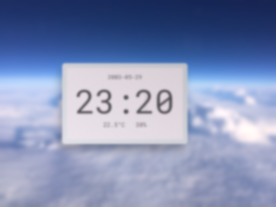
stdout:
23:20
